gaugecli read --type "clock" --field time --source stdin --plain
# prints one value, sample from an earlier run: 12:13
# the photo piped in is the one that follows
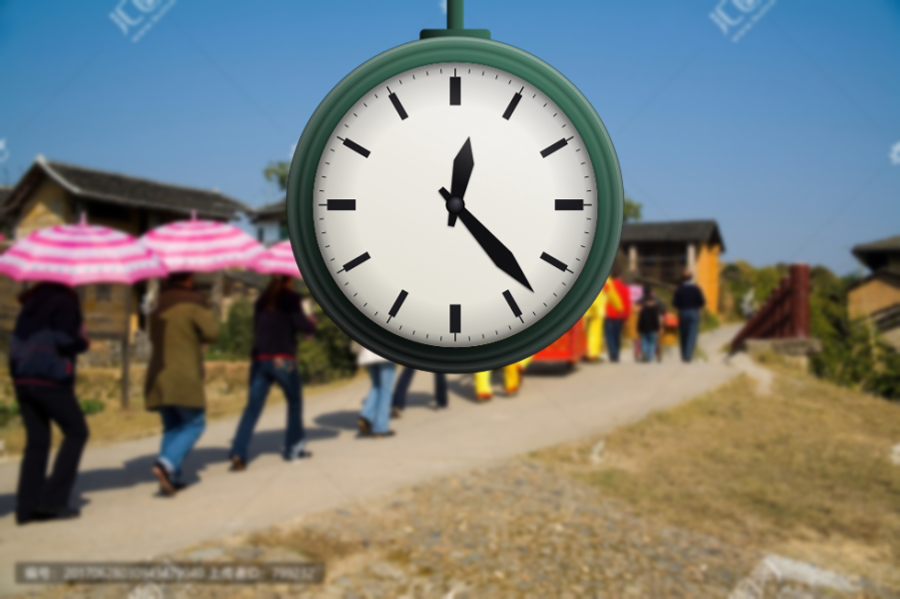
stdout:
12:23
